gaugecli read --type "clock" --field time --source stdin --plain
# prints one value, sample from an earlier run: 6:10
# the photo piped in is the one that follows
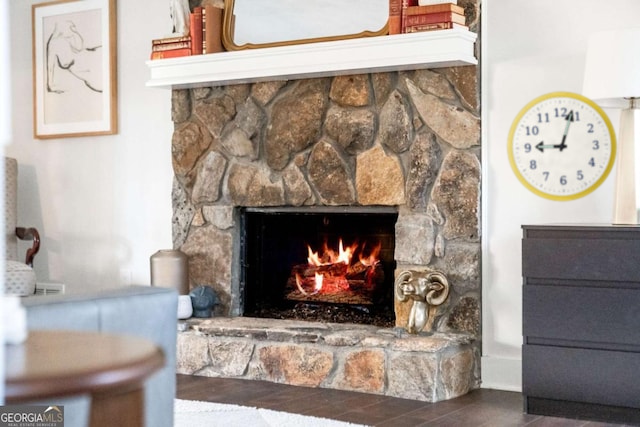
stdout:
9:03
